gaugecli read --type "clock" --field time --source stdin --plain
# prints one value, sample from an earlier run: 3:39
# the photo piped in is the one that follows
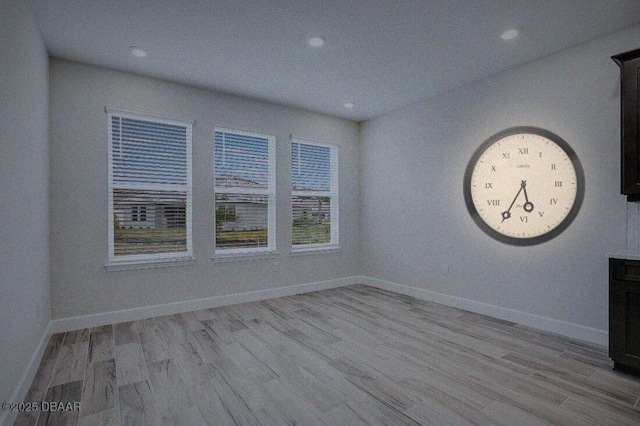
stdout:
5:35
